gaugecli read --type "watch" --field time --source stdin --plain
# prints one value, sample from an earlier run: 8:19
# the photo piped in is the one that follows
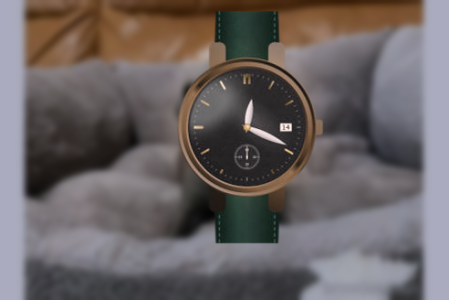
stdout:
12:19
